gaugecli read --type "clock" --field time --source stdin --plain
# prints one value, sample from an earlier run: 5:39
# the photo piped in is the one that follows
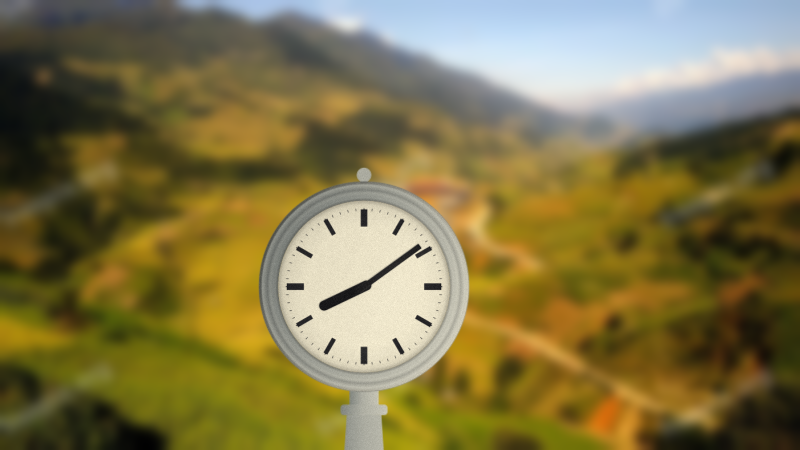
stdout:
8:09
